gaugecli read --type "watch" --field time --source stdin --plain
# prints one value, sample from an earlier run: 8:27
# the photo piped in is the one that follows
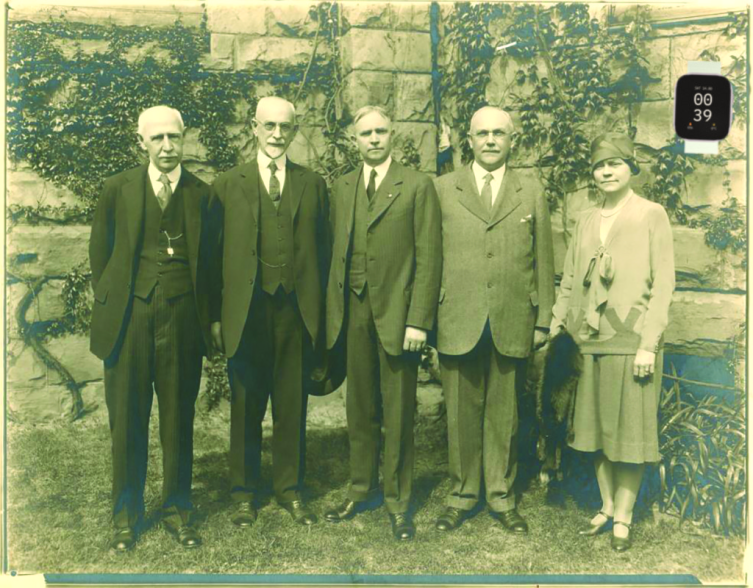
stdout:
0:39
